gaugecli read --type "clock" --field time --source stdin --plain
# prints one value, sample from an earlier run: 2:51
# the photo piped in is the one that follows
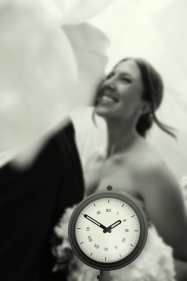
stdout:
1:50
